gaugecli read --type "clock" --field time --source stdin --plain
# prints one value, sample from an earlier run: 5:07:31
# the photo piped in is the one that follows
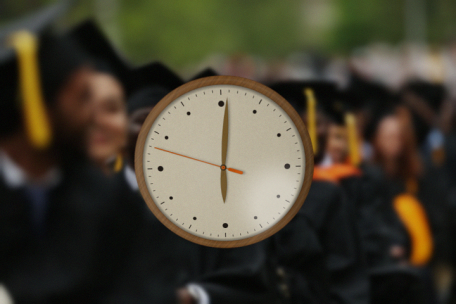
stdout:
6:00:48
